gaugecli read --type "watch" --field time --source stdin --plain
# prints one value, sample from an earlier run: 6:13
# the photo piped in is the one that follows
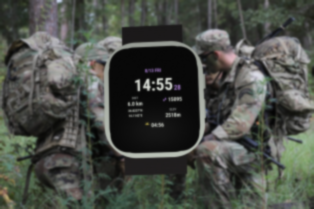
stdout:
14:55
